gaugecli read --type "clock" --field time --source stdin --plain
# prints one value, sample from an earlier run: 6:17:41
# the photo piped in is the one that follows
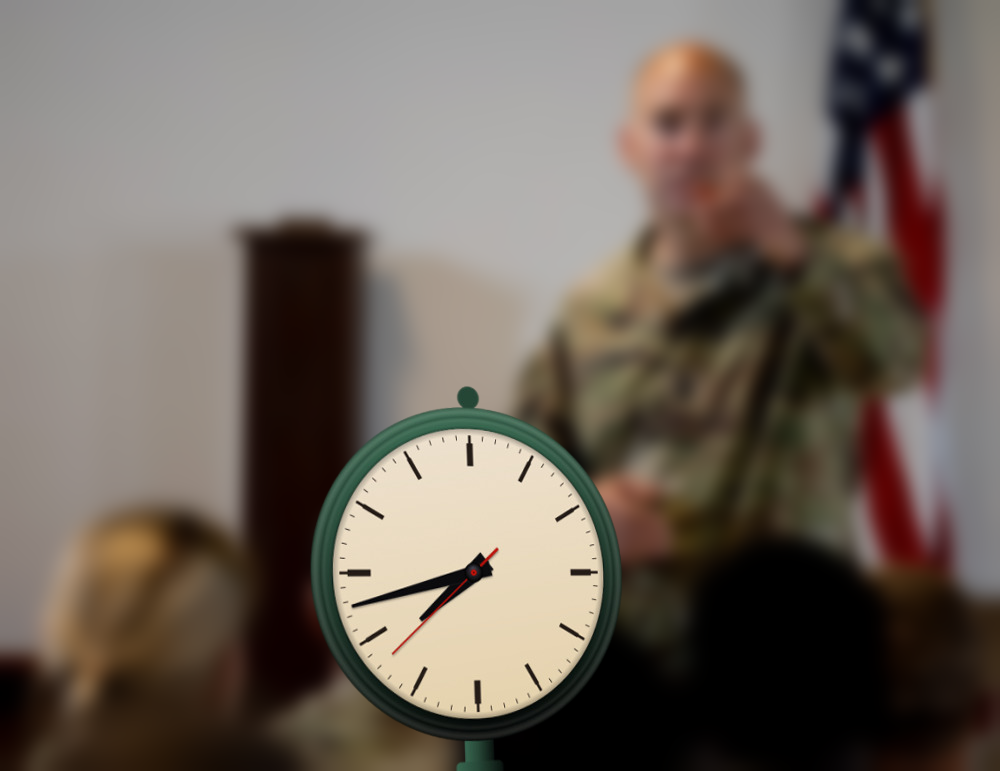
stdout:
7:42:38
